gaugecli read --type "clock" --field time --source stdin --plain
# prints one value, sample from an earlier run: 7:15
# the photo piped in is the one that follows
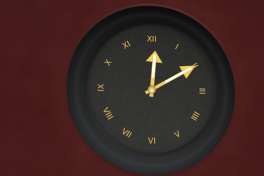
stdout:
12:10
